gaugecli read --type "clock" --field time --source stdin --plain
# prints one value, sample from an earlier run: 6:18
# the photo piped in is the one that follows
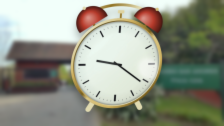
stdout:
9:21
